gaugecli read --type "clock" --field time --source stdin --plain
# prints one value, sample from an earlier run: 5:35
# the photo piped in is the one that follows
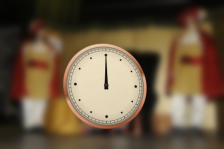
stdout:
12:00
